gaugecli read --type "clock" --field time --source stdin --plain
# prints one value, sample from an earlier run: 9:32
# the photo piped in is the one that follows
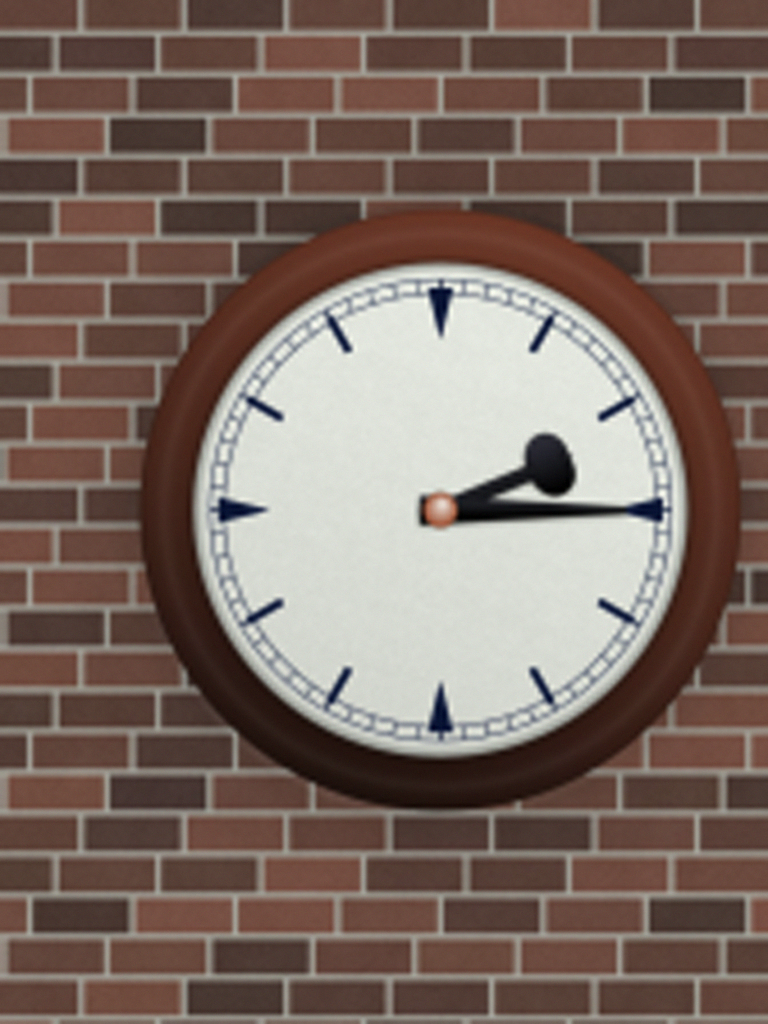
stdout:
2:15
